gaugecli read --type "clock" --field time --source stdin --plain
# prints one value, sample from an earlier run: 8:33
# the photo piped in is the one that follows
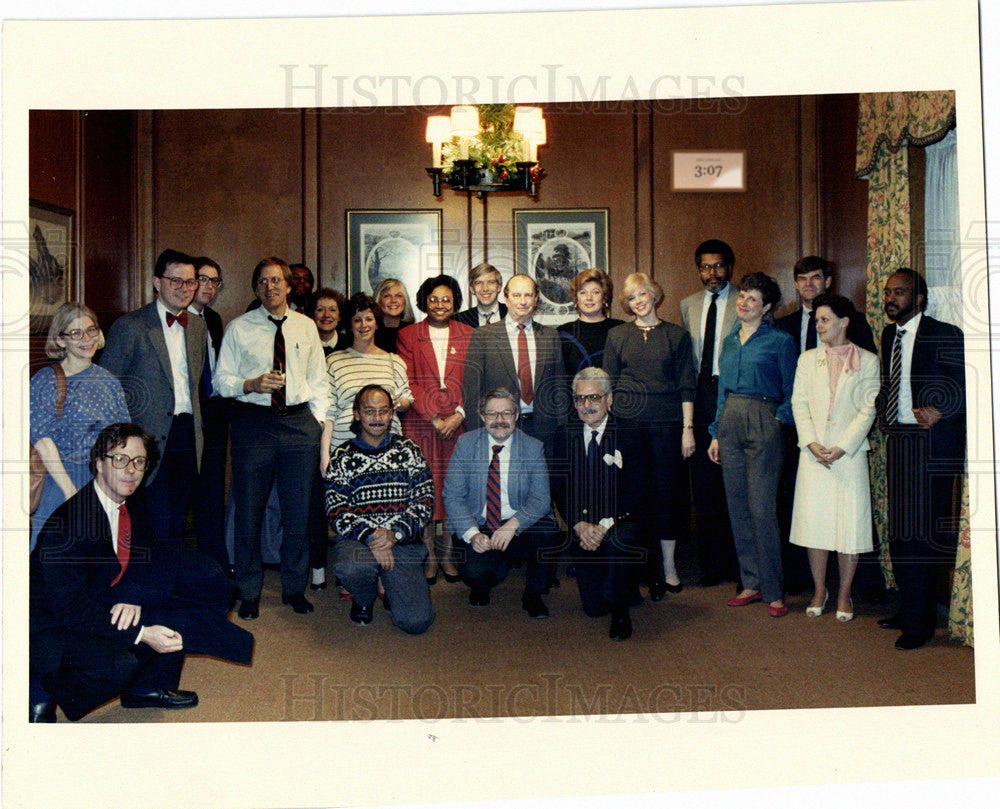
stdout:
3:07
